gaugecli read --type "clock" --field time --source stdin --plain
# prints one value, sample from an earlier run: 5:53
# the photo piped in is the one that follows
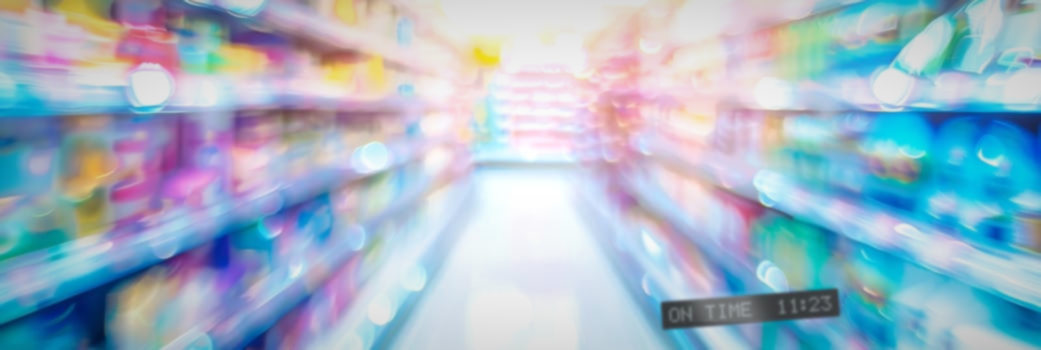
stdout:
11:23
